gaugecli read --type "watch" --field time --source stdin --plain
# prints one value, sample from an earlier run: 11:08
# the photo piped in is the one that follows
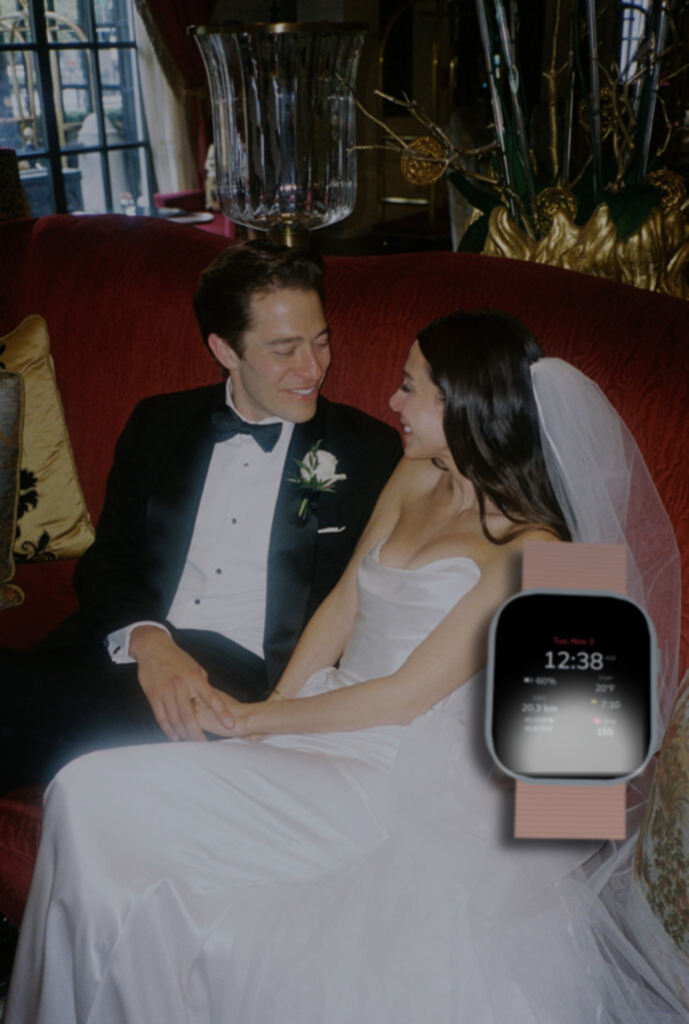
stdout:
12:38
